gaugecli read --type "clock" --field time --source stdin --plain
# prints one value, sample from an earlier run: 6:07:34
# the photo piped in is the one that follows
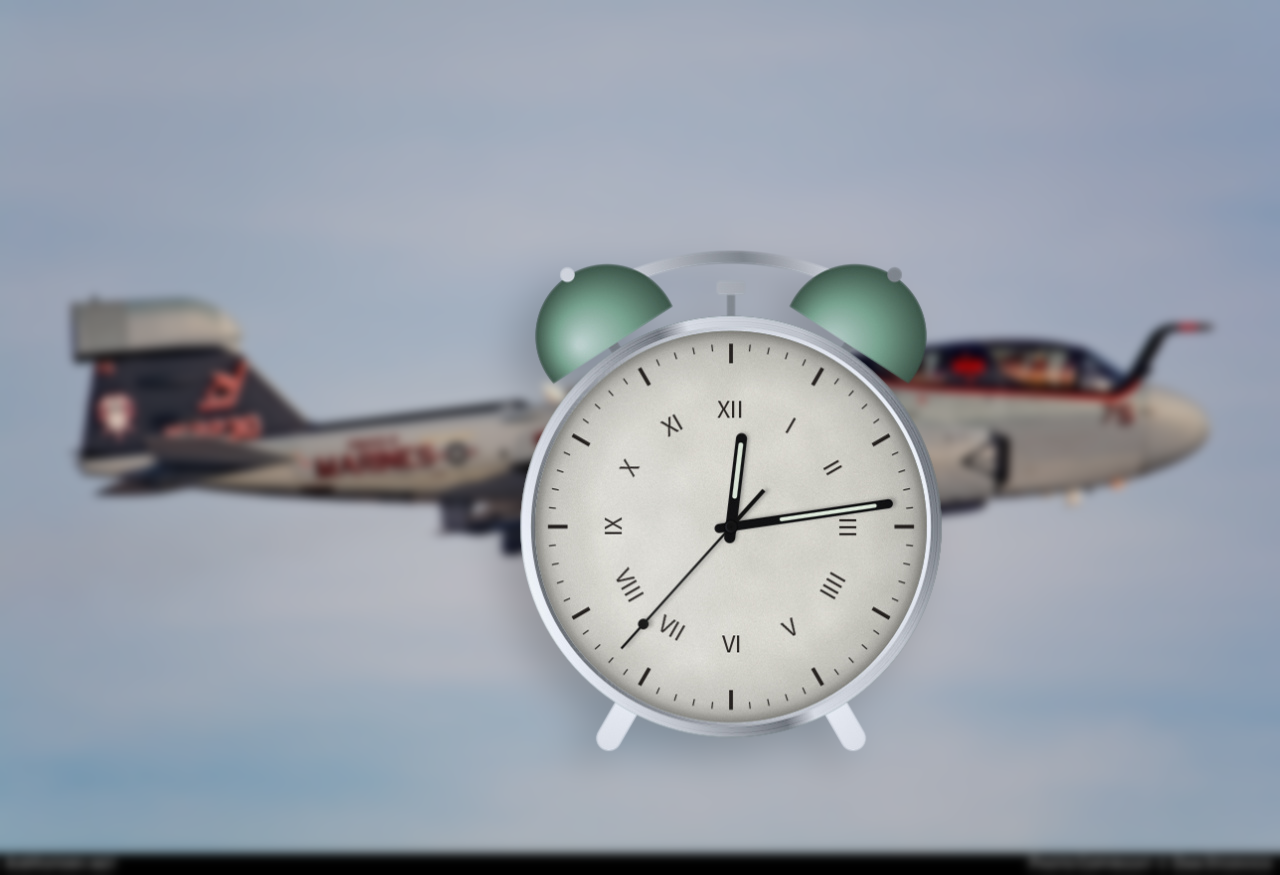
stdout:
12:13:37
